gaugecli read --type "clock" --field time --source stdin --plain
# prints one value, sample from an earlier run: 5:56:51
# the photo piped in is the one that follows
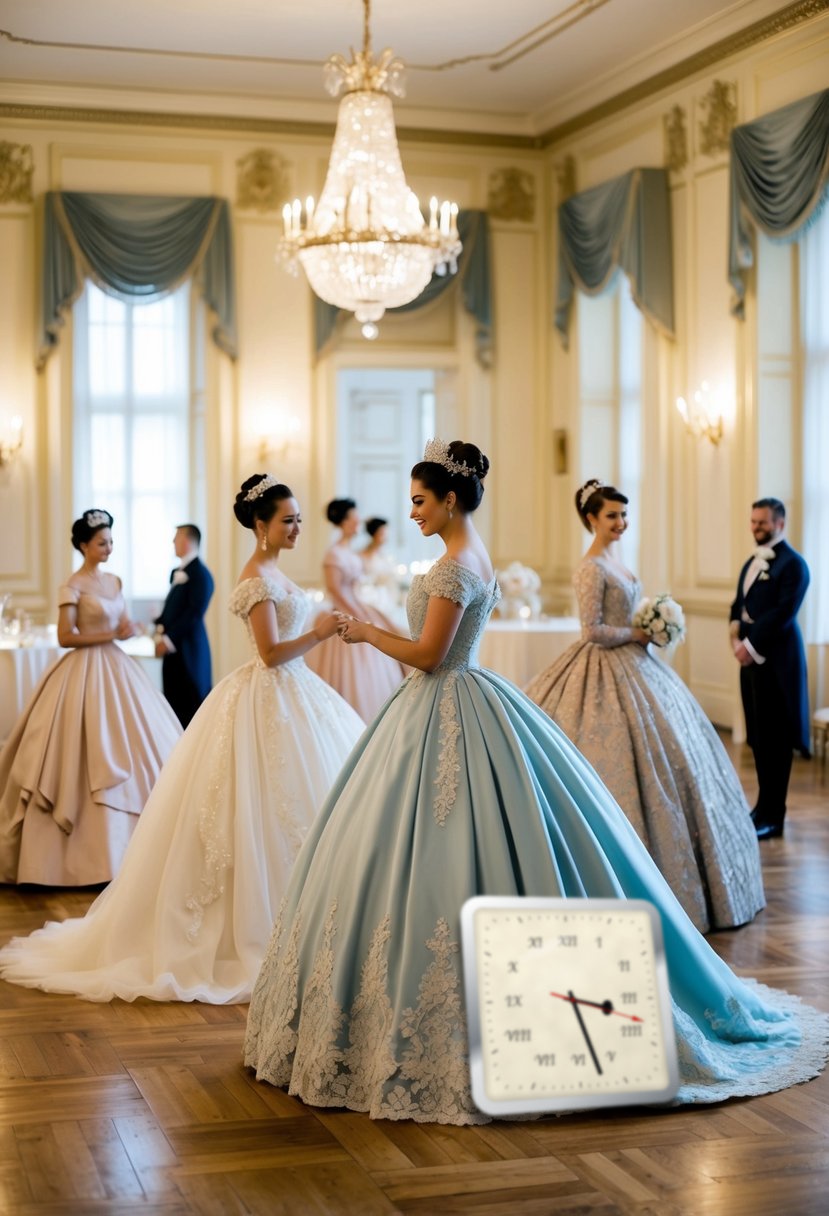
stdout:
3:27:18
